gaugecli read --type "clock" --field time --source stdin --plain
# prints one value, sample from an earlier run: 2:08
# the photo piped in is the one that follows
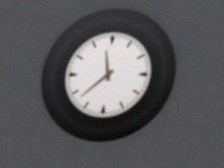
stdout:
11:38
